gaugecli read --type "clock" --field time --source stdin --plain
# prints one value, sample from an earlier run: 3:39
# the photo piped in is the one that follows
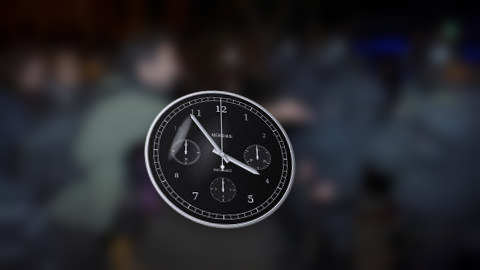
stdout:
3:54
